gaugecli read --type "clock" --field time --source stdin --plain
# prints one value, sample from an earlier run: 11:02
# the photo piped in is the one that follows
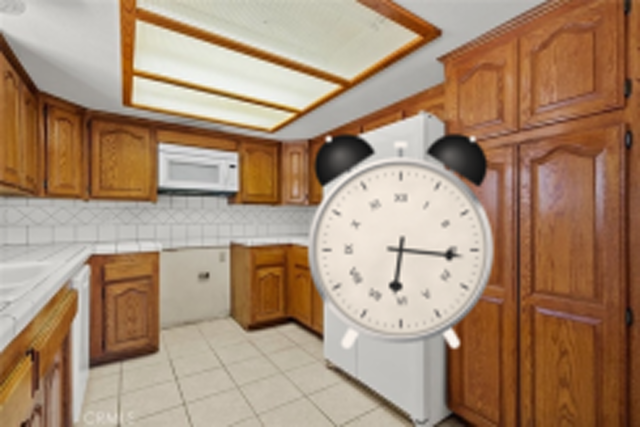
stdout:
6:16
